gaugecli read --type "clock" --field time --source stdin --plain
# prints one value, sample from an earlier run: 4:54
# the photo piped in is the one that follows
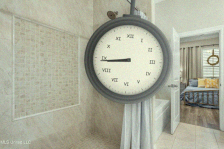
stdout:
8:44
